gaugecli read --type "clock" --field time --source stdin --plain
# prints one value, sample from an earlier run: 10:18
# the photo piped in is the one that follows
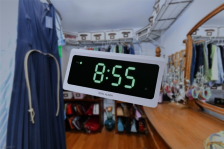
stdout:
8:55
